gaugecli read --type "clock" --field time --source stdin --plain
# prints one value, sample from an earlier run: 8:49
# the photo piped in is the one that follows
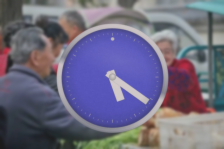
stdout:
5:21
